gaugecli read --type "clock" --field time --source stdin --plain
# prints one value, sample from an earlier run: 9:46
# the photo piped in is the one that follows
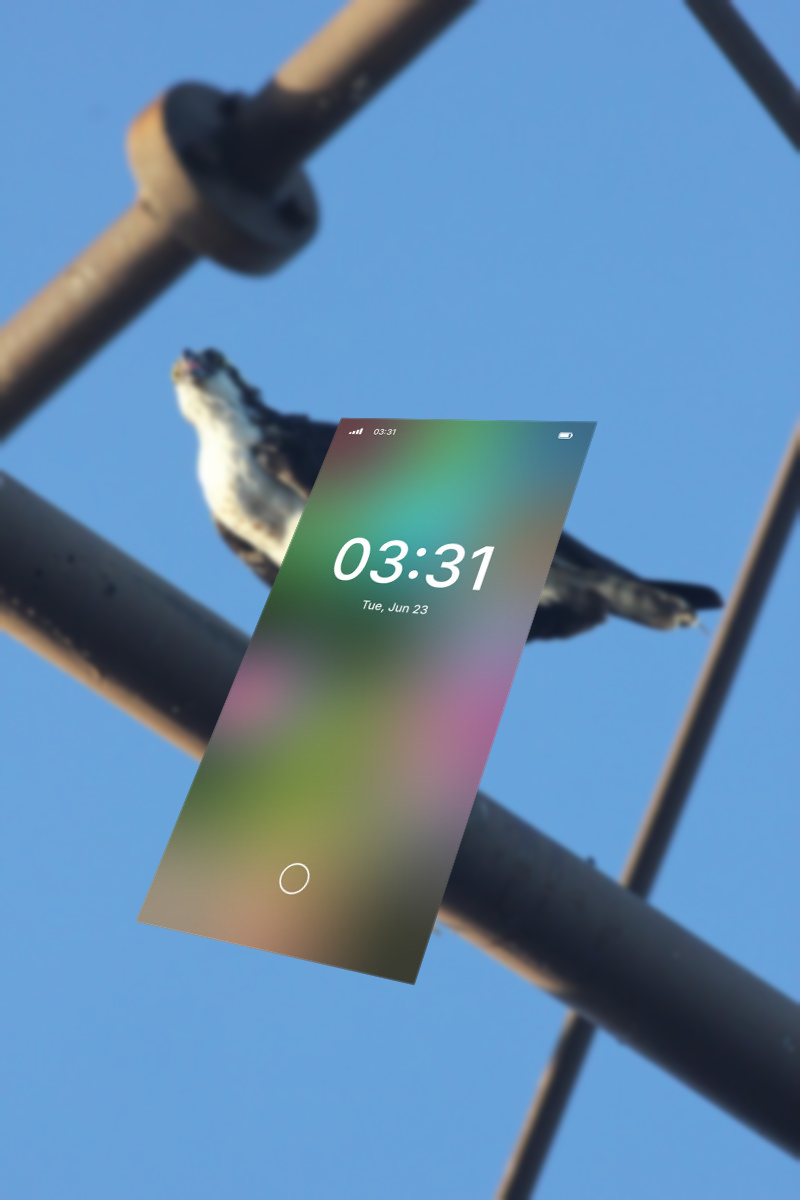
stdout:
3:31
